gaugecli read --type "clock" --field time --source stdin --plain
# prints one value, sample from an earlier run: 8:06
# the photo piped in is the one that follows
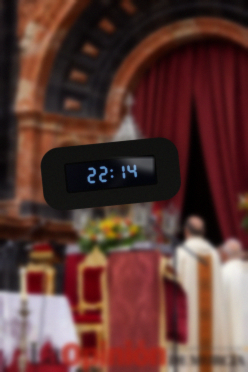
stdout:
22:14
